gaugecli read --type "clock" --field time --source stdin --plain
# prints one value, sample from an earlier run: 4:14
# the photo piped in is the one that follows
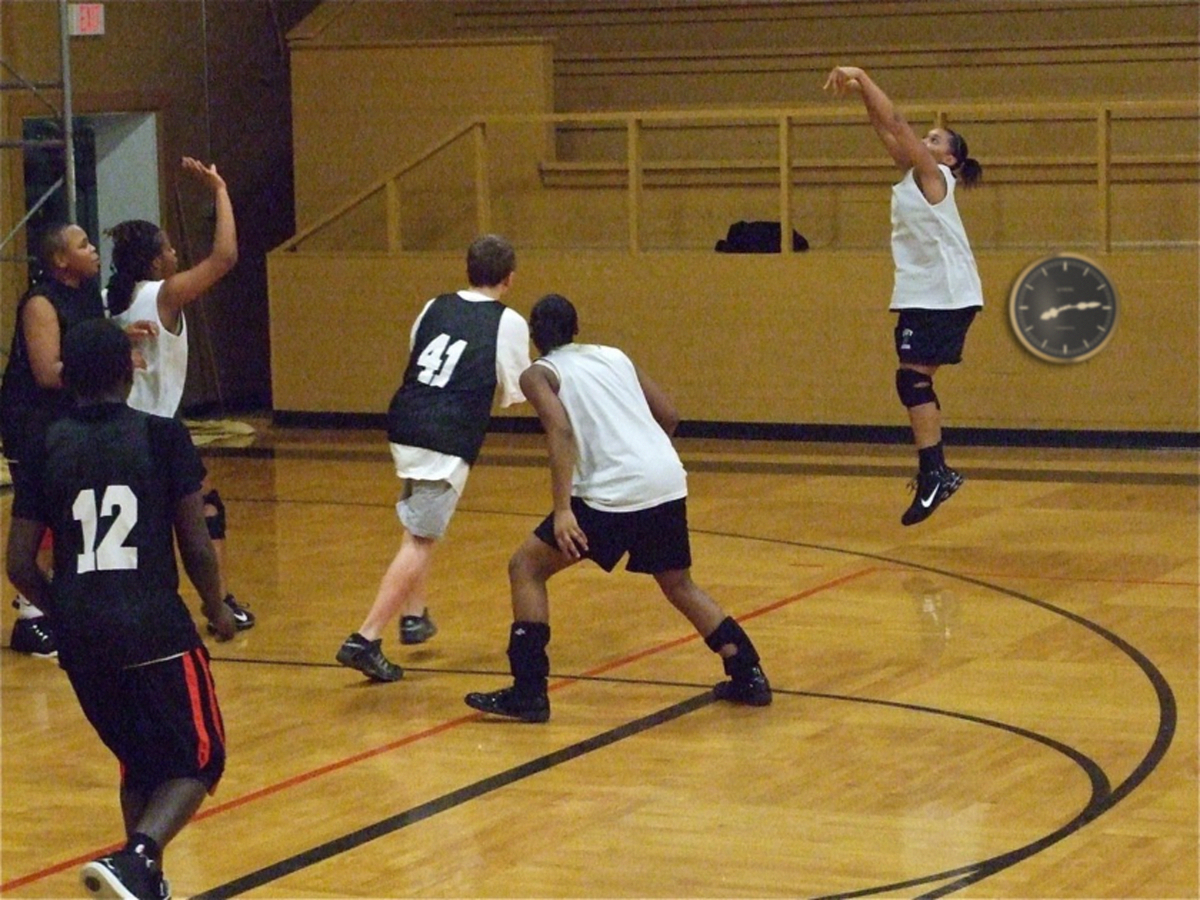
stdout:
8:14
